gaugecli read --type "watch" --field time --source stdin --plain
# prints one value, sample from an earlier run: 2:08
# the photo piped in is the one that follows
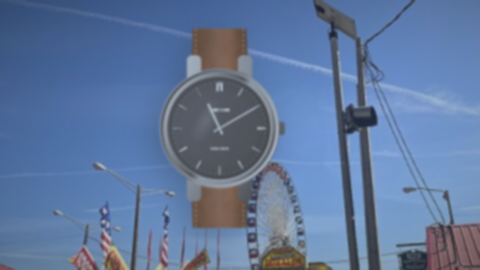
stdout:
11:10
